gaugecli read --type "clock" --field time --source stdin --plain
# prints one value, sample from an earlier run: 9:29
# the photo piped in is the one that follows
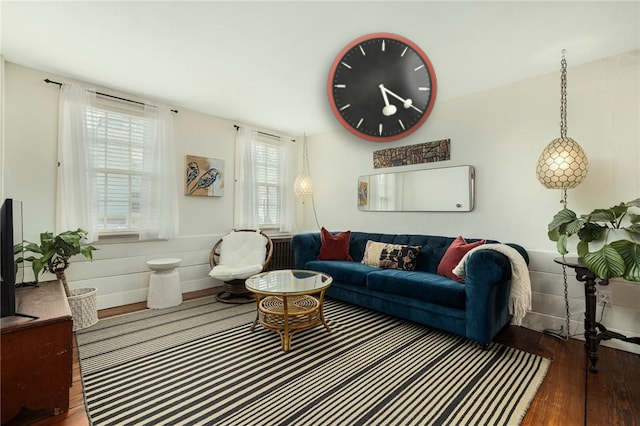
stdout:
5:20
